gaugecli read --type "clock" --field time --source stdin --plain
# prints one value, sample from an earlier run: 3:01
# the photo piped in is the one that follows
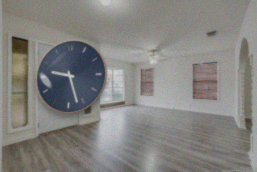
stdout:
9:27
